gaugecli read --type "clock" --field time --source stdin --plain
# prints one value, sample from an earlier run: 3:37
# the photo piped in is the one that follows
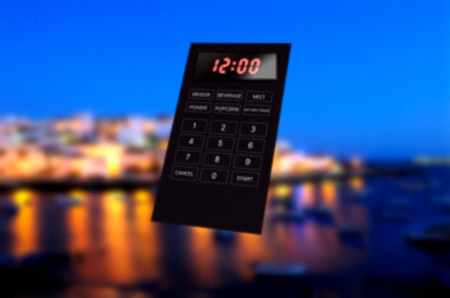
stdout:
12:00
